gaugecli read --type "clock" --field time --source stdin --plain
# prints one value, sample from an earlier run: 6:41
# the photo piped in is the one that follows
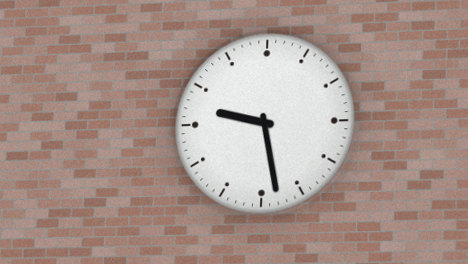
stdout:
9:28
